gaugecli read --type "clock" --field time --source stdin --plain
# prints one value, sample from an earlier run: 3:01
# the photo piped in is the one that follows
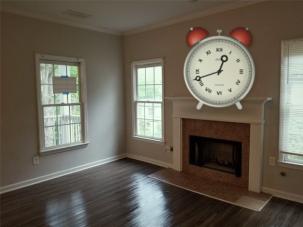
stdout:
12:42
